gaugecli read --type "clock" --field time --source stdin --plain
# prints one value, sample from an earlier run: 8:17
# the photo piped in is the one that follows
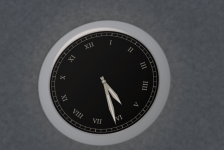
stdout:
5:31
